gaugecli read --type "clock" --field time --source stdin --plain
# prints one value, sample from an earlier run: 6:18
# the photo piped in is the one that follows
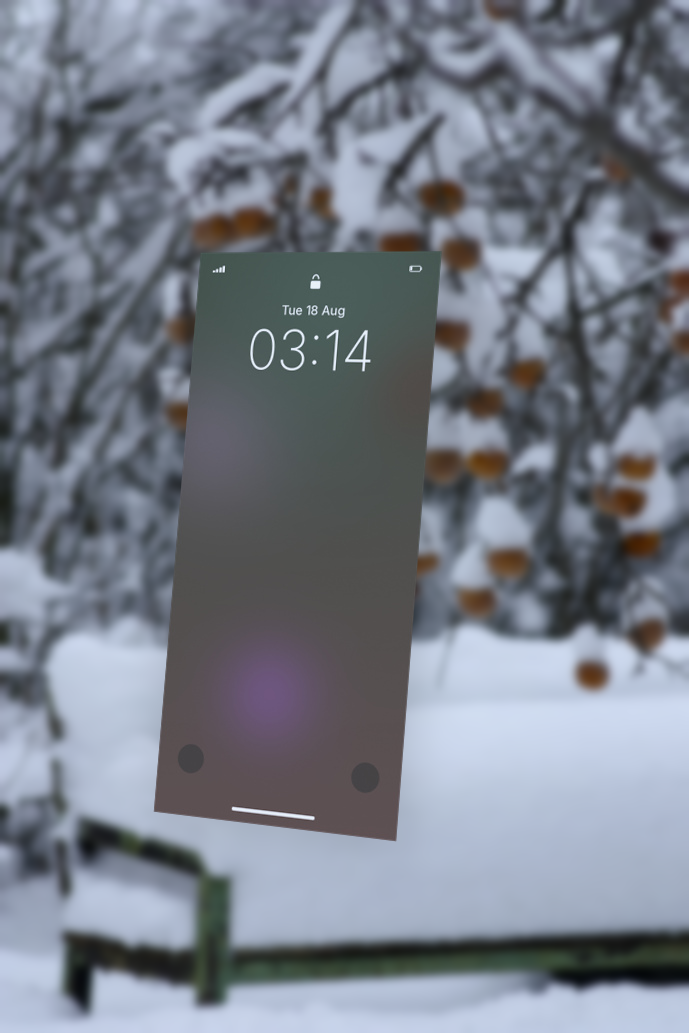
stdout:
3:14
